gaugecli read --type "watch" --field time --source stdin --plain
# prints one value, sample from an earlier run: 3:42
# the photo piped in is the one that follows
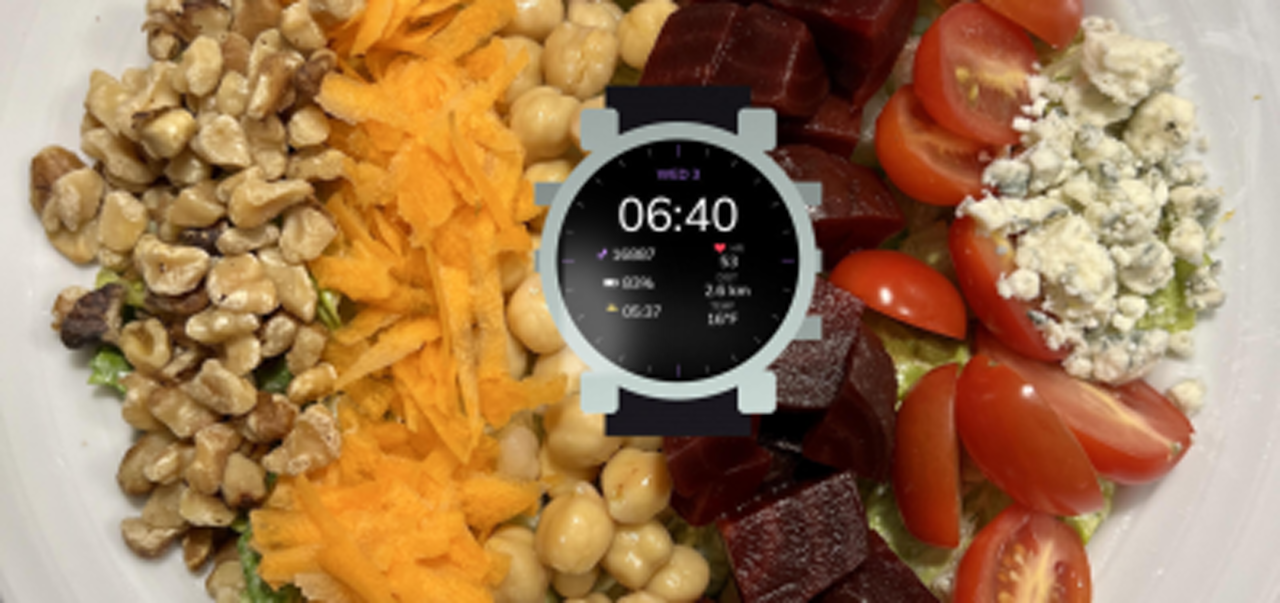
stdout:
6:40
